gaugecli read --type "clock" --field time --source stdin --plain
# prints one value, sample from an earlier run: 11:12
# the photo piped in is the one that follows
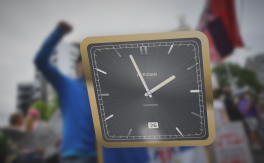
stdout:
1:57
